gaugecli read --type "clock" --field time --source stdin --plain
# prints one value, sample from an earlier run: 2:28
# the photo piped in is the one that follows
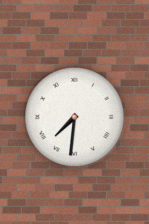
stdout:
7:31
